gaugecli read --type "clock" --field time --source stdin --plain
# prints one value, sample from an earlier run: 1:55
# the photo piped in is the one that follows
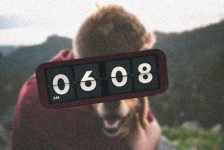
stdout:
6:08
